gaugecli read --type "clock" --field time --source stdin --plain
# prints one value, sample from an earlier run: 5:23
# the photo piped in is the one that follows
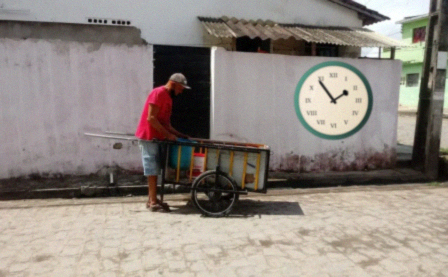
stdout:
1:54
